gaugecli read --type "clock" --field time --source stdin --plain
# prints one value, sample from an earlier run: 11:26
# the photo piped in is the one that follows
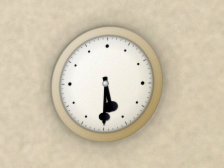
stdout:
5:30
